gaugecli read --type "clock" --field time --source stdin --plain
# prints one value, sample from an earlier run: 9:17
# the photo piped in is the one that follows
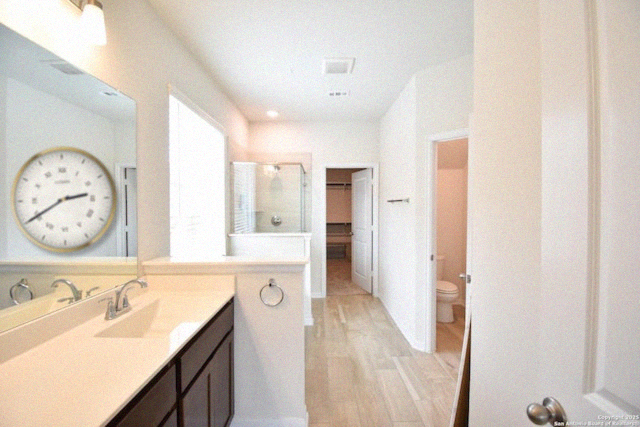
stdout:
2:40
